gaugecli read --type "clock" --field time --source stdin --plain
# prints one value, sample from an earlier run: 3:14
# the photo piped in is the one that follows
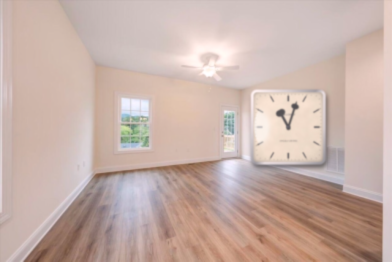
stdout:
11:03
